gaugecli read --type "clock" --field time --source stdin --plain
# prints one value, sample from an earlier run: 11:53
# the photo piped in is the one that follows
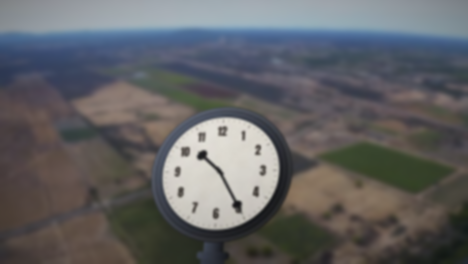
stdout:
10:25
